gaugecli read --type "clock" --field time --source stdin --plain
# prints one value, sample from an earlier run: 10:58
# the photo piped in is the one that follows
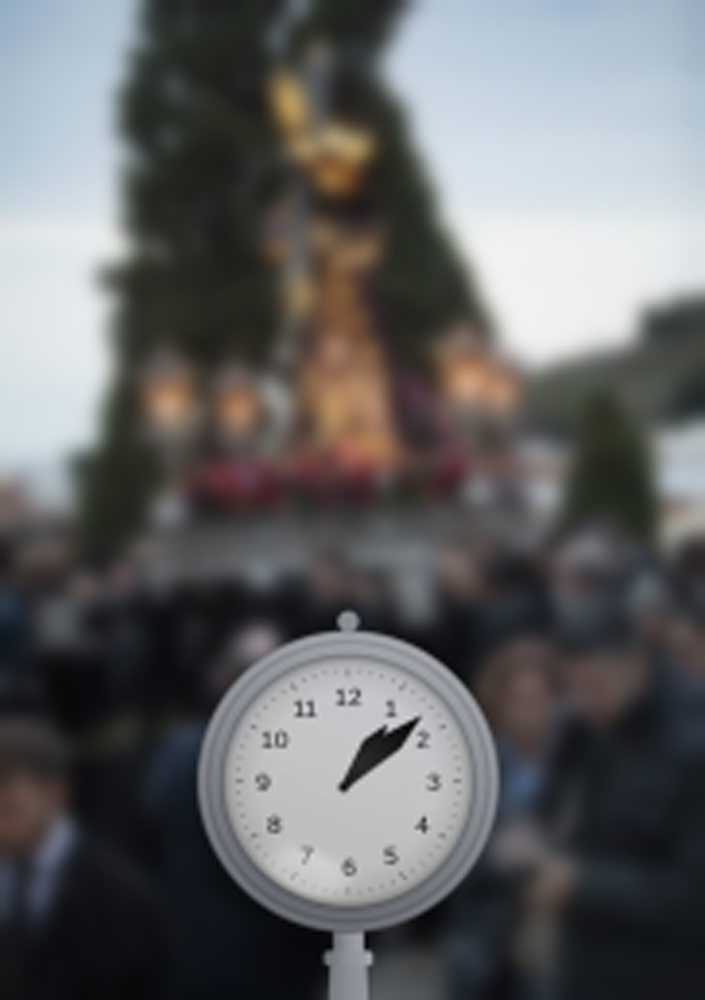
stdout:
1:08
